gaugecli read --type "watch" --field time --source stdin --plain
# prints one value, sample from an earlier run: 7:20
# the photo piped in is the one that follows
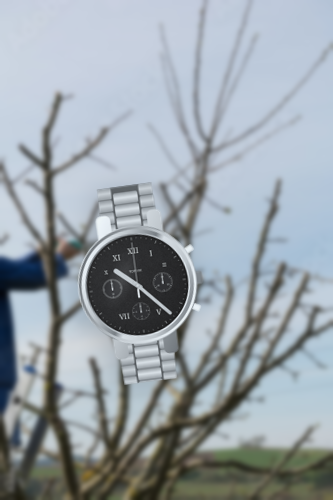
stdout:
10:23
